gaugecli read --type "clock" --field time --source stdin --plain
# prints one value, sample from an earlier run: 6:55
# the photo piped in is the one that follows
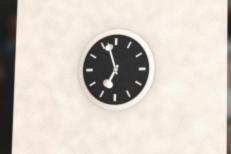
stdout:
6:57
